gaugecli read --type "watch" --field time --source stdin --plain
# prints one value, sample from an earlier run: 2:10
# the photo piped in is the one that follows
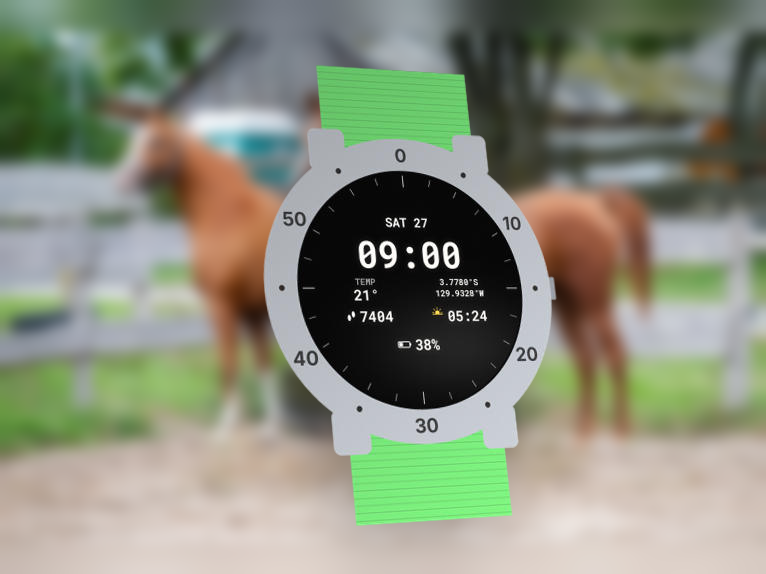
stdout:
9:00
